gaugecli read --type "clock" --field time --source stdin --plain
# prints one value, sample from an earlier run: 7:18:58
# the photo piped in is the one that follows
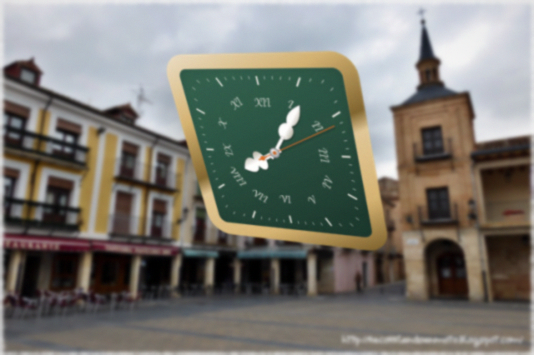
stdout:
8:06:11
